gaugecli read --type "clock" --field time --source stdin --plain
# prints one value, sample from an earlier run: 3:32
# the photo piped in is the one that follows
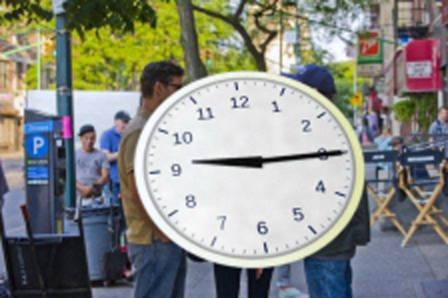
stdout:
9:15
